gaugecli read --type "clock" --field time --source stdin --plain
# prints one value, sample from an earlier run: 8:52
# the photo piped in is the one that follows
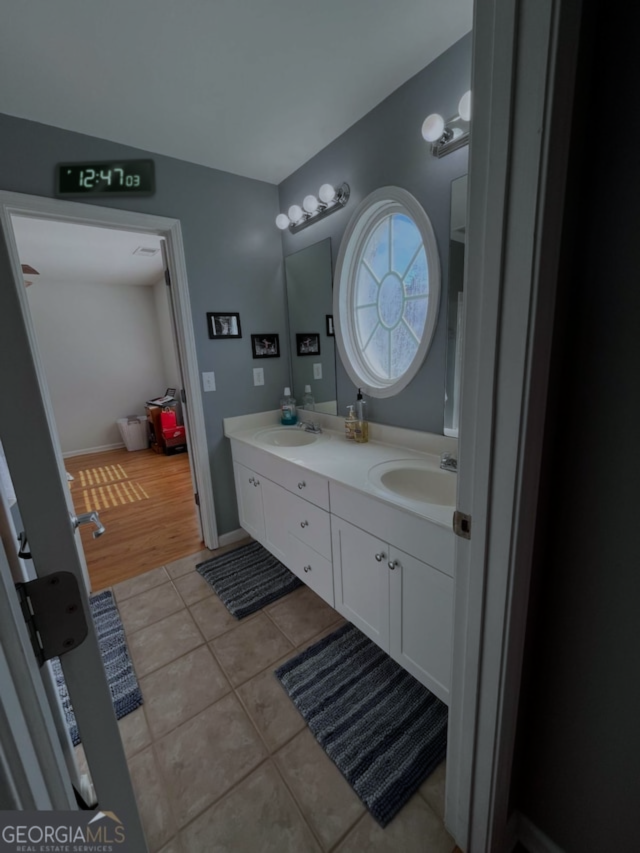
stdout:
12:47
